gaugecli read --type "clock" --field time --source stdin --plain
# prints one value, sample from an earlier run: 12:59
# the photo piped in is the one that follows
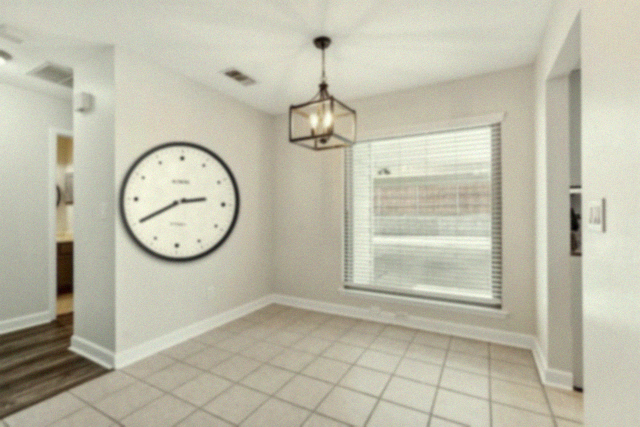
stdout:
2:40
